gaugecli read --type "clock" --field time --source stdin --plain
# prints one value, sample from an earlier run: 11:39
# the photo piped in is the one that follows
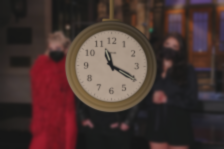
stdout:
11:20
